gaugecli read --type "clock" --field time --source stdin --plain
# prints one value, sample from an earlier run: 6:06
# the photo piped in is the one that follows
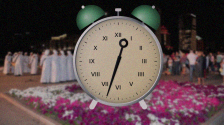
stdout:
12:33
